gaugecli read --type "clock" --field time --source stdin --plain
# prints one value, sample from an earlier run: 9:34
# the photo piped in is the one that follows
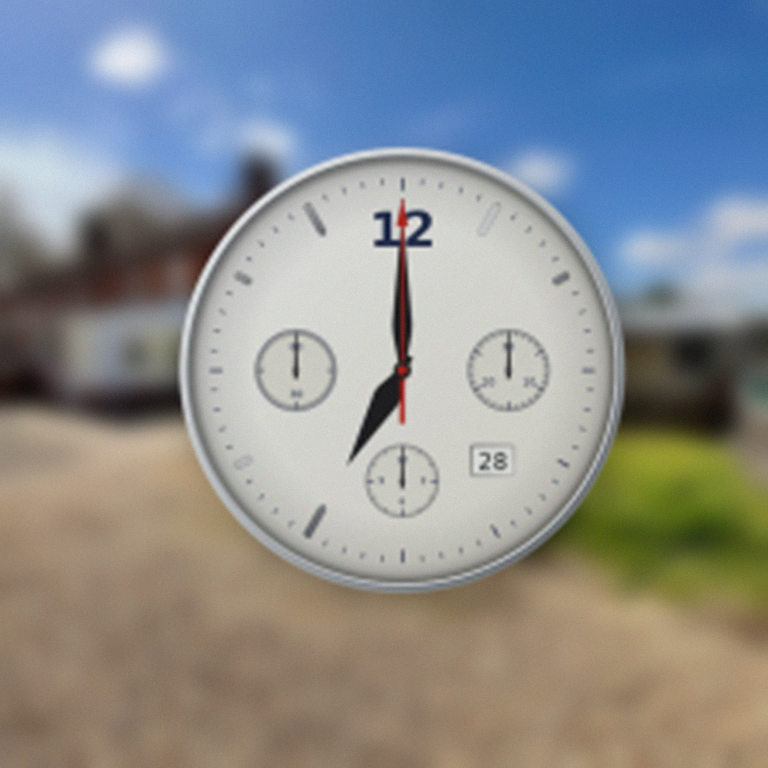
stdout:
7:00
